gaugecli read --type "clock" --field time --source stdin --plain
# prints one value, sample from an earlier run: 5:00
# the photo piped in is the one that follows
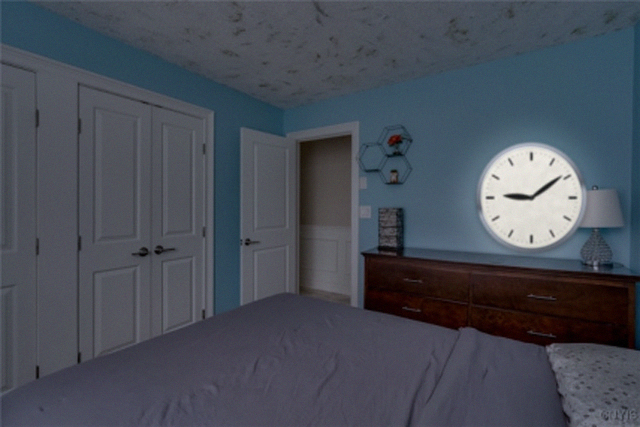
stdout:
9:09
